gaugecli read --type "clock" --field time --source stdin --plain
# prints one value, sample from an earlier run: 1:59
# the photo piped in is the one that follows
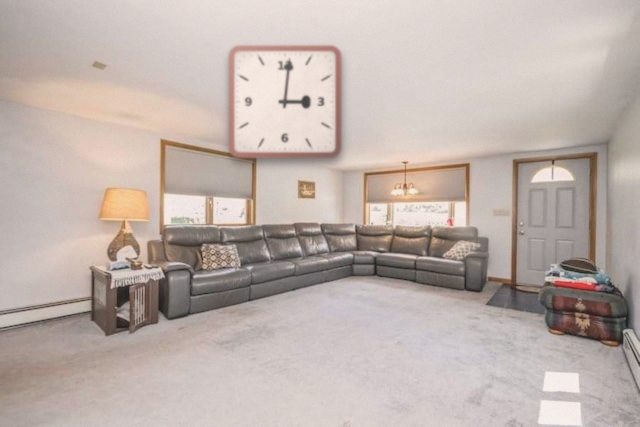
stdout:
3:01
